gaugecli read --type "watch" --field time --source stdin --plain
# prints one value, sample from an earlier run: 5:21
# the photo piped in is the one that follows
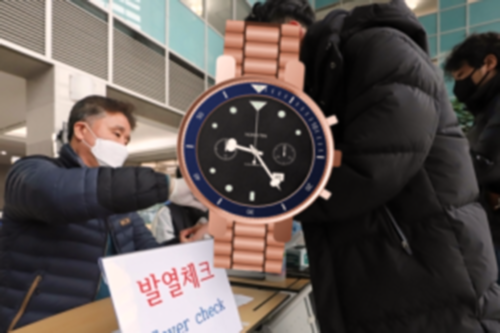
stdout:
9:24
